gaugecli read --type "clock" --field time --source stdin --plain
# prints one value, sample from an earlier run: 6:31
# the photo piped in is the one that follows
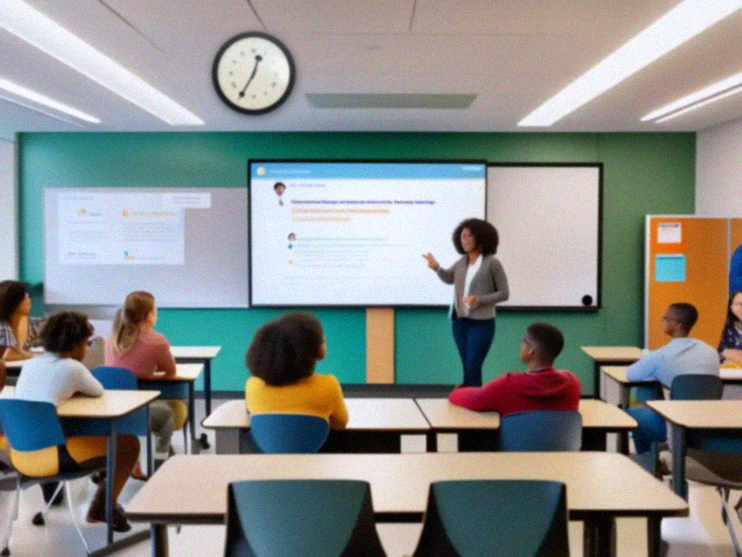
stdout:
12:35
